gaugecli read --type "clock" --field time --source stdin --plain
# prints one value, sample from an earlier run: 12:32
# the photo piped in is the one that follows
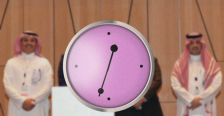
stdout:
12:33
